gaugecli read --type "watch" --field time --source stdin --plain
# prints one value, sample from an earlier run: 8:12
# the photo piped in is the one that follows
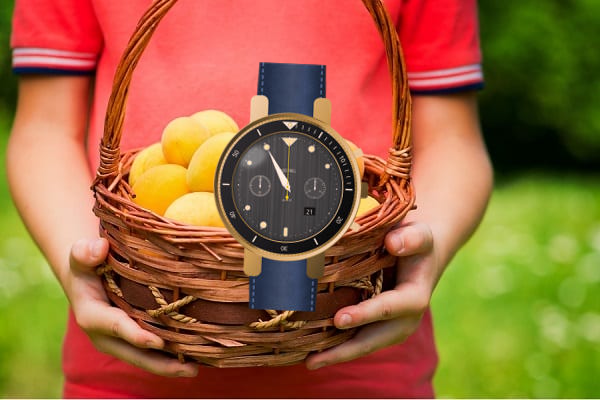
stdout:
10:55
